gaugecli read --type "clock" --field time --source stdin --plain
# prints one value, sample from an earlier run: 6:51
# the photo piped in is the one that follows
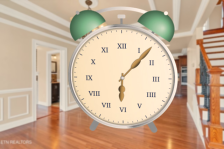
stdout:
6:07
